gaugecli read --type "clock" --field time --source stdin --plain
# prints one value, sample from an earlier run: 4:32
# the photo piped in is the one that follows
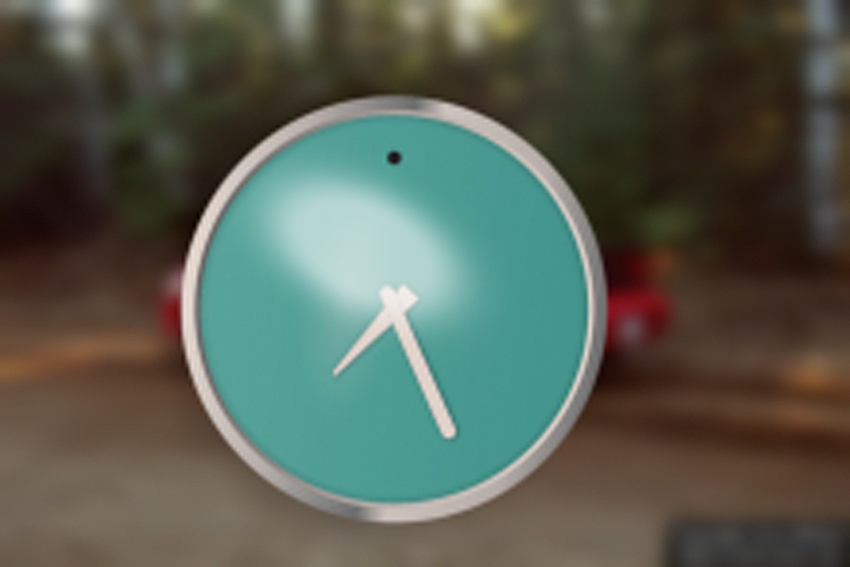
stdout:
7:26
